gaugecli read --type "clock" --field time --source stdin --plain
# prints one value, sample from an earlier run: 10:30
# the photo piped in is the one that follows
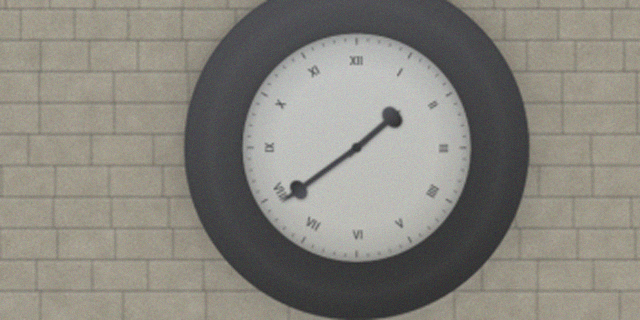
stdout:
1:39
